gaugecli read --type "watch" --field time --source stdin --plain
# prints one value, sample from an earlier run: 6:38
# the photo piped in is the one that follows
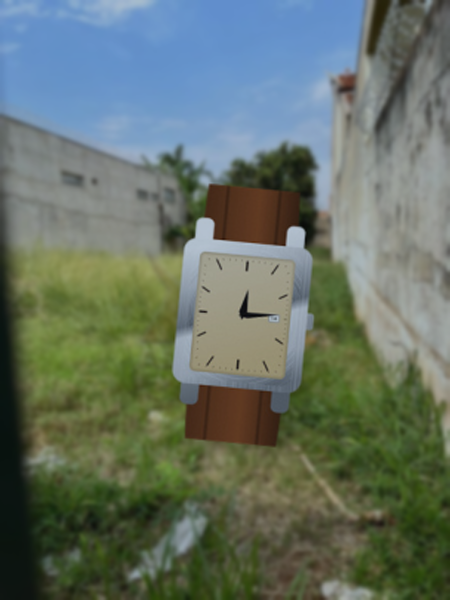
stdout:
12:14
